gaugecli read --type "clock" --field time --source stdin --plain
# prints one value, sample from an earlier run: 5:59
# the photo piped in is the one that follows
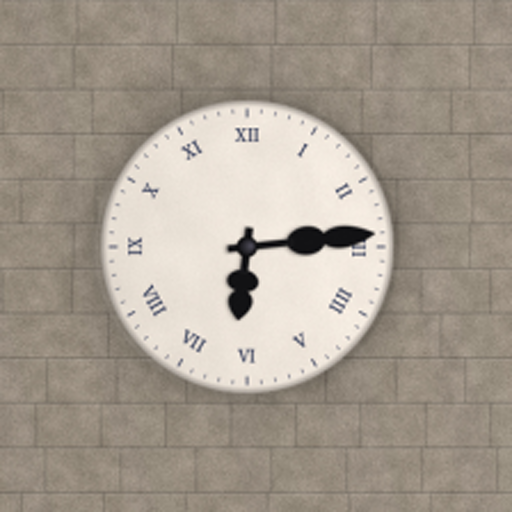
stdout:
6:14
